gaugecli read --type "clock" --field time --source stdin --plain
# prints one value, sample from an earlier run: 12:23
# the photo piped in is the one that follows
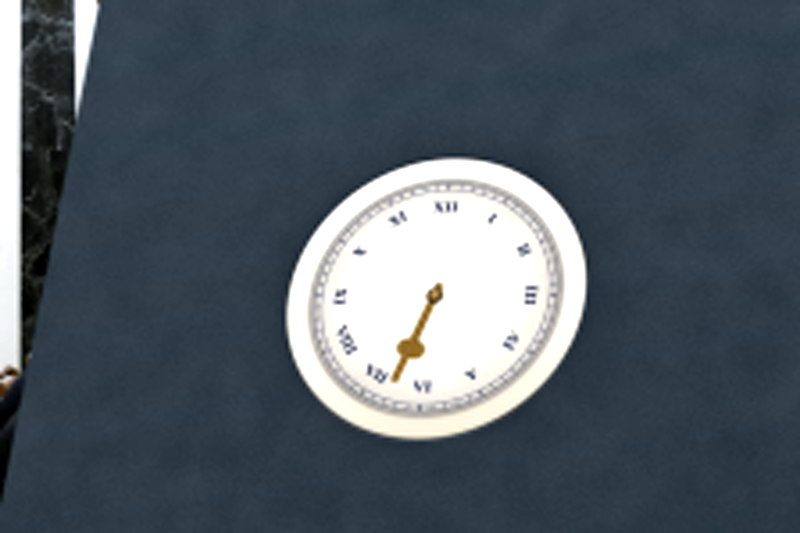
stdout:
6:33
